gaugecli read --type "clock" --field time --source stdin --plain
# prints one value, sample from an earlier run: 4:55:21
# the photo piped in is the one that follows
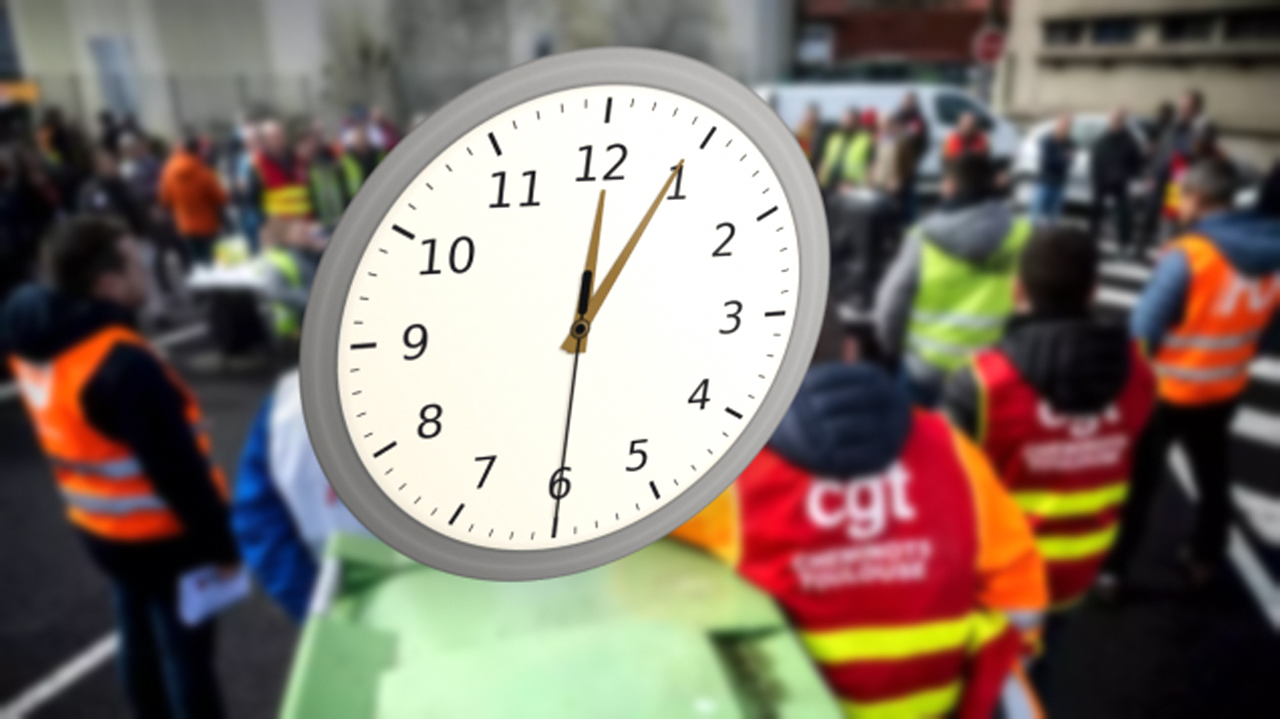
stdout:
12:04:30
